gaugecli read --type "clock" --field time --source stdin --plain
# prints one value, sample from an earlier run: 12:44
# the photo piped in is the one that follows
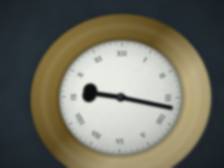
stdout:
9:17
